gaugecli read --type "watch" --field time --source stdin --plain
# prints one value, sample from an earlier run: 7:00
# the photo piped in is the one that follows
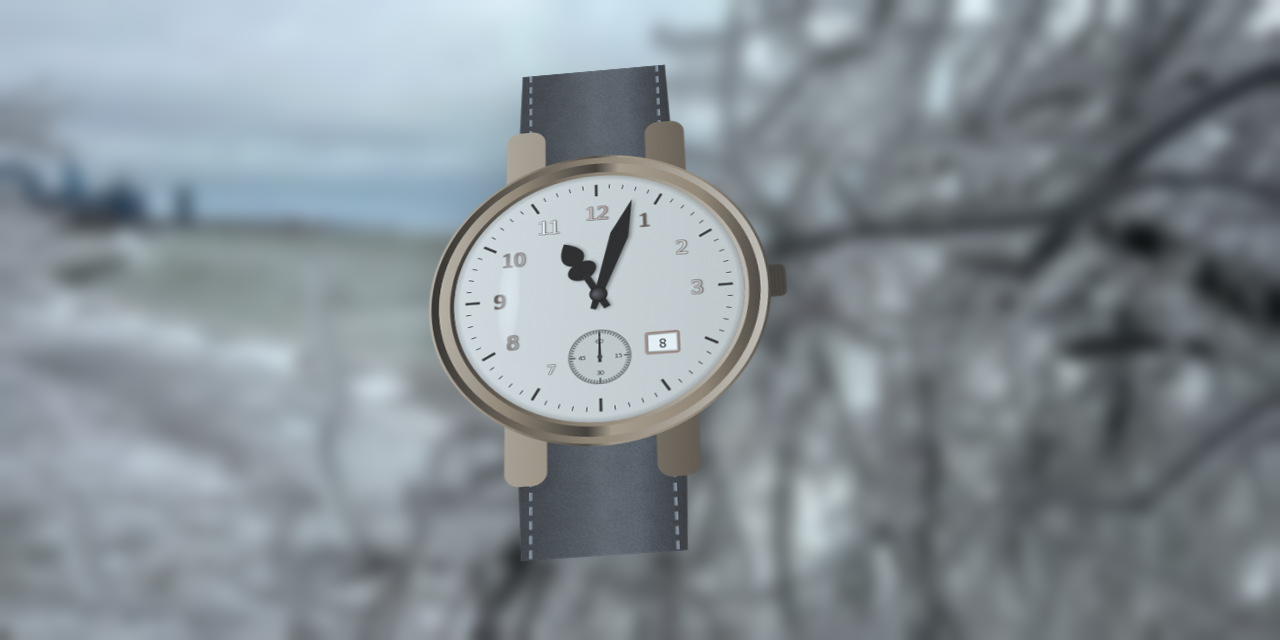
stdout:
11:03
